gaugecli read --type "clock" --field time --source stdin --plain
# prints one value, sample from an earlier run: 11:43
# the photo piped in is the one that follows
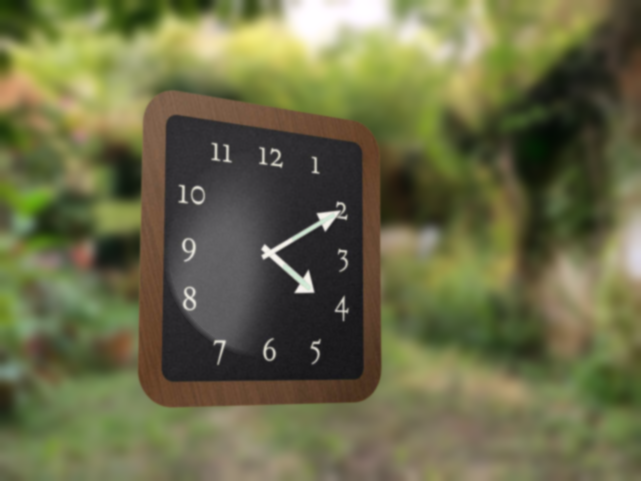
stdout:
4:10
